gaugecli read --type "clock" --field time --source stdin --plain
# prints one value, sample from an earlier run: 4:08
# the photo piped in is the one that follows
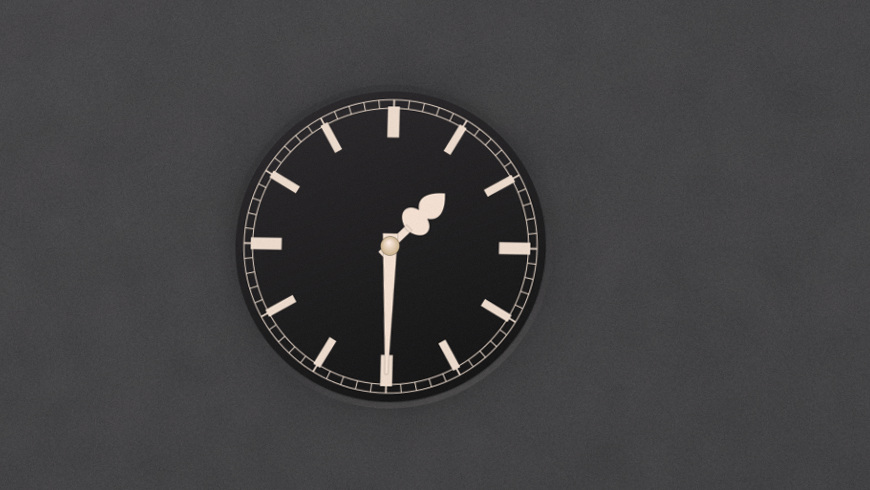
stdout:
1:30
